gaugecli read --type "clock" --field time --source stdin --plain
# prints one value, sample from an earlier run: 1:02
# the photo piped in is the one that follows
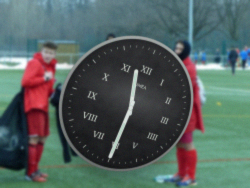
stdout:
11:30
